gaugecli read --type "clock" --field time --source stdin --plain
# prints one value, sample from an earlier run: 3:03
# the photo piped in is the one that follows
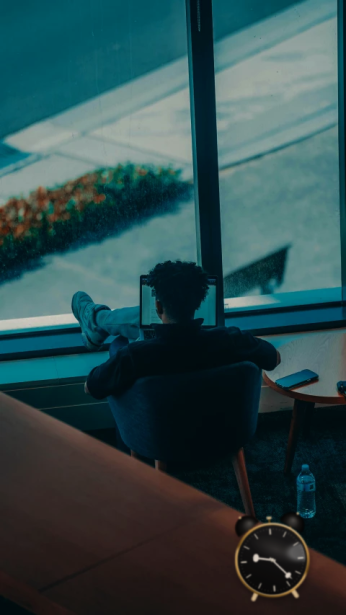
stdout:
9:23
